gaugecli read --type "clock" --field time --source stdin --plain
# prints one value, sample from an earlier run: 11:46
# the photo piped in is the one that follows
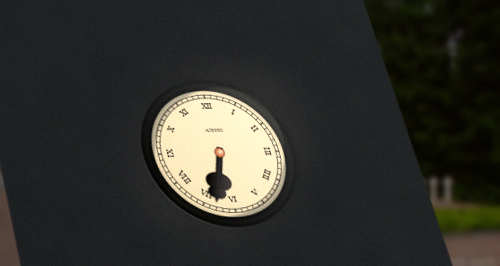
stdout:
6:33
